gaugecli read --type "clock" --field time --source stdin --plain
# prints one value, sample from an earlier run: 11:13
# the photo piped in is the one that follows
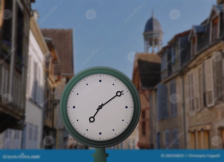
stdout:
7:09
